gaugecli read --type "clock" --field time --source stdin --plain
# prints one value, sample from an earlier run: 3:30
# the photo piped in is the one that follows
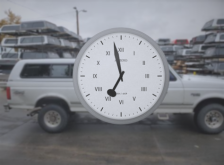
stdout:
6:58
